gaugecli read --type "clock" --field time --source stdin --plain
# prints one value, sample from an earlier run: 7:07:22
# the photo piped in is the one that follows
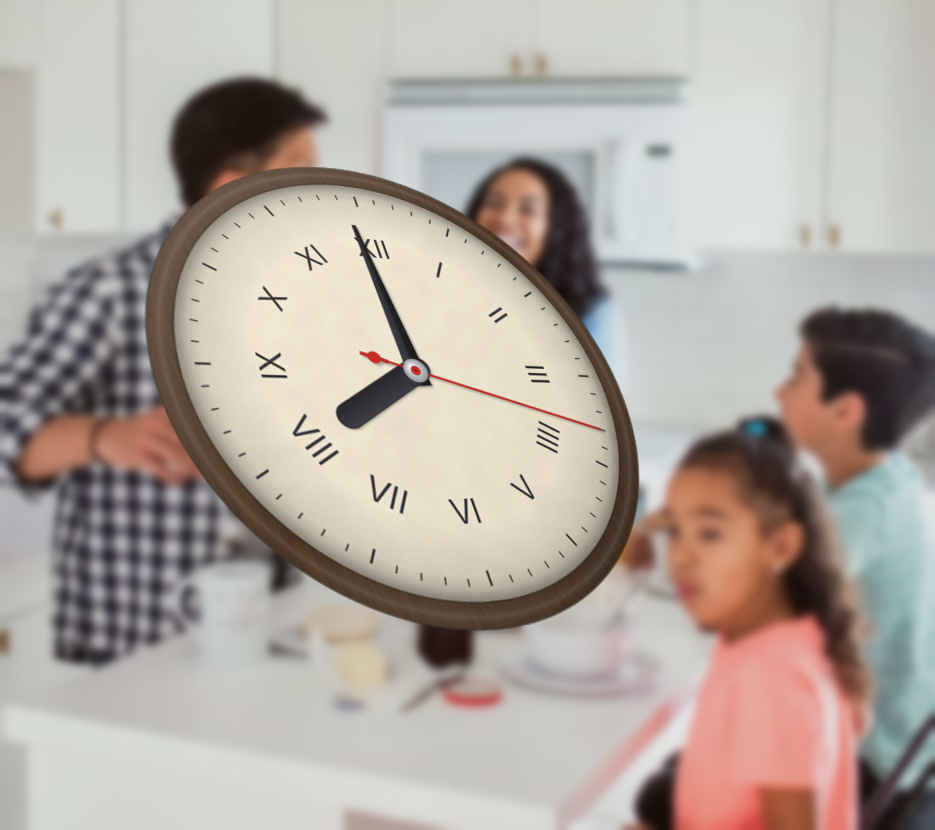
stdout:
7:59:18
